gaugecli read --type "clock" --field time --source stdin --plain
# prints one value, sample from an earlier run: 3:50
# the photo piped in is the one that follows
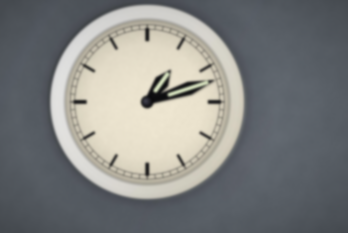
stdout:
1:12
